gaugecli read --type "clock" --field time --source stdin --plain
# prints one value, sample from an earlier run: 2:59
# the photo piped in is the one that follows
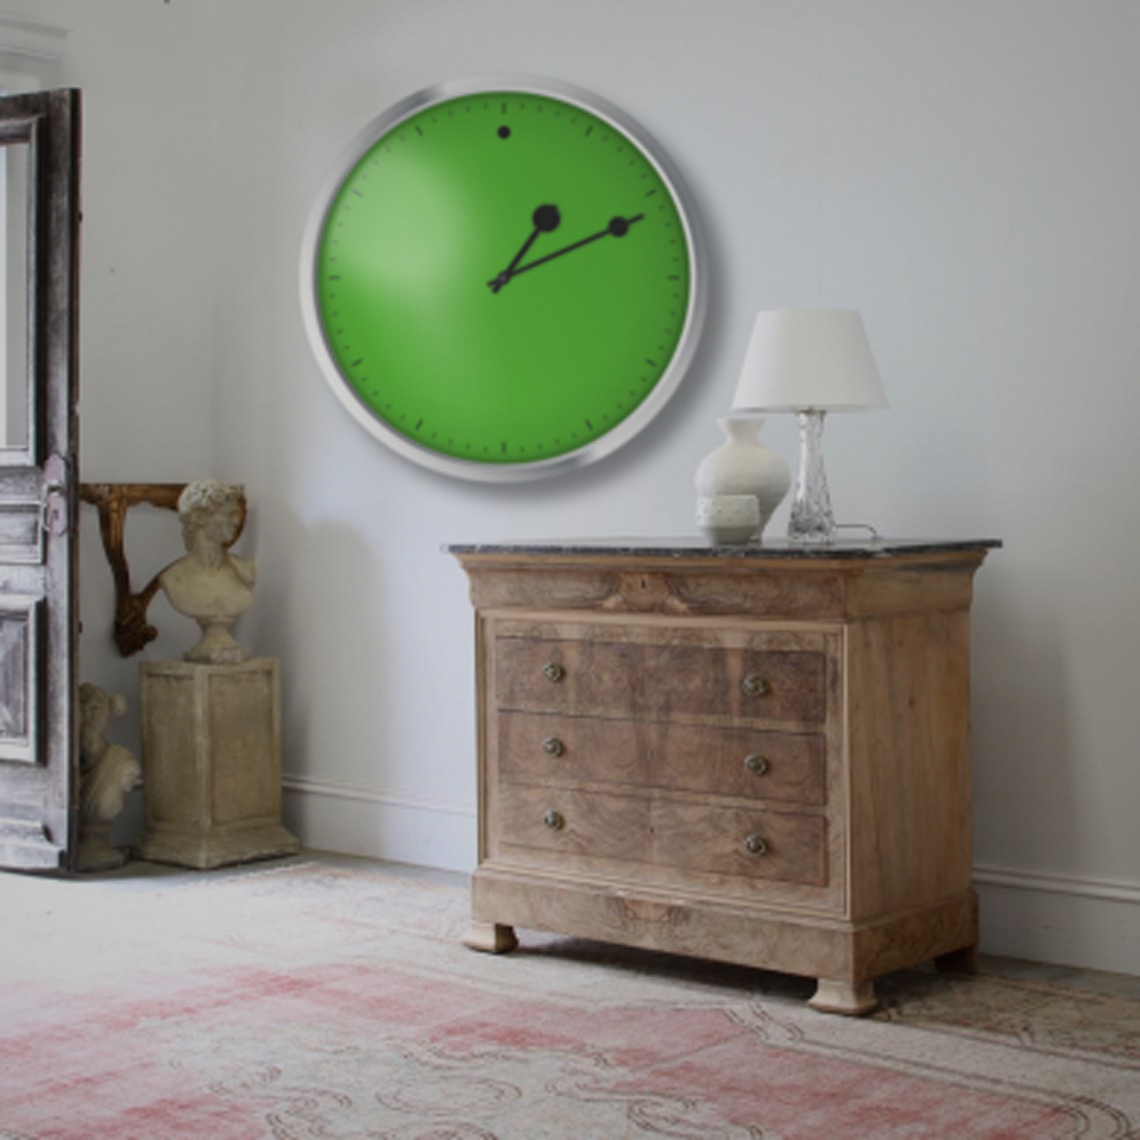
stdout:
1:11
